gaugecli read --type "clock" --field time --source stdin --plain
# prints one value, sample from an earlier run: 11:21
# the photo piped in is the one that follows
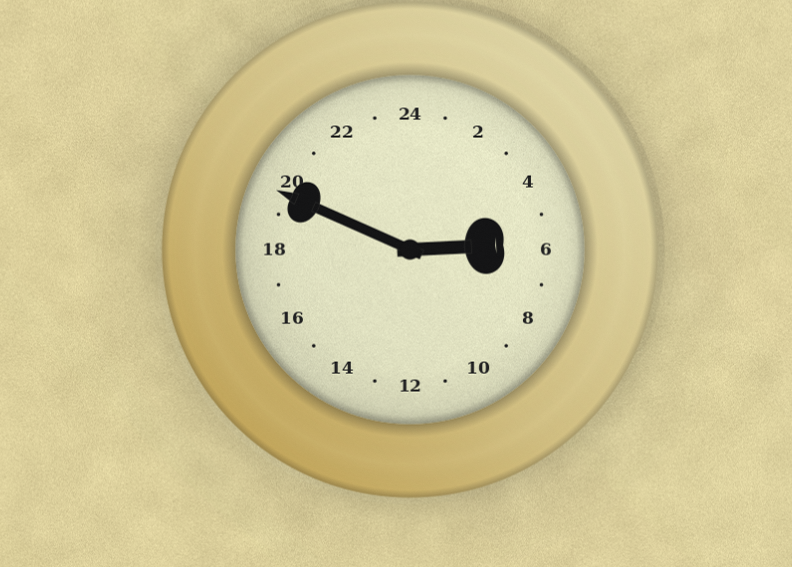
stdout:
5:49
